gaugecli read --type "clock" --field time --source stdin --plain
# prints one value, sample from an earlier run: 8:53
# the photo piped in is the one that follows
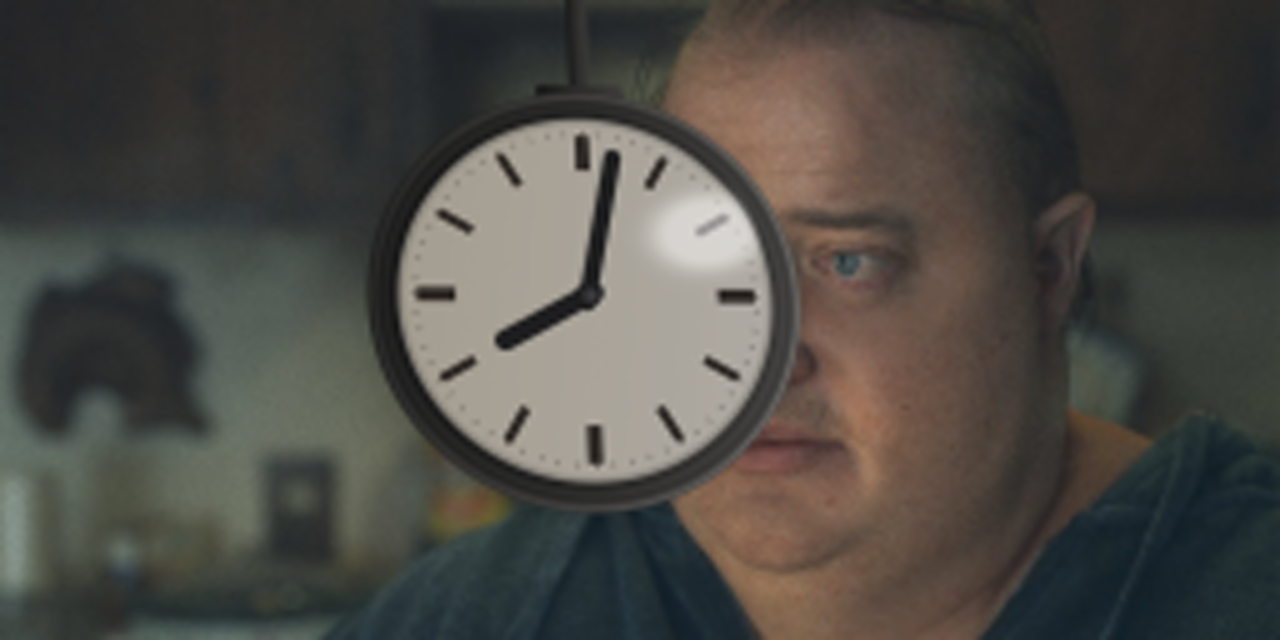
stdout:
8:02
